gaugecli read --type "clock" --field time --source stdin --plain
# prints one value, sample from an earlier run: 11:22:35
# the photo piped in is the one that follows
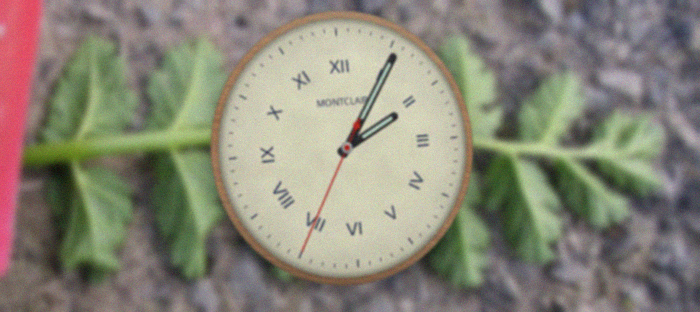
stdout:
2:05:35
